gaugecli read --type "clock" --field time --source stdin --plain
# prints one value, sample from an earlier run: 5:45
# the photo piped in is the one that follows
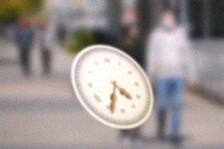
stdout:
4:34
